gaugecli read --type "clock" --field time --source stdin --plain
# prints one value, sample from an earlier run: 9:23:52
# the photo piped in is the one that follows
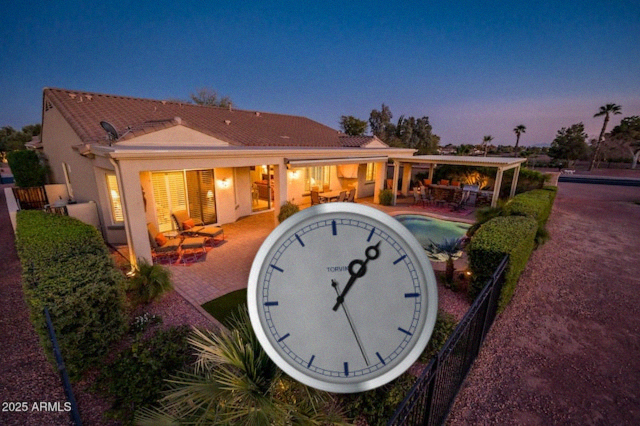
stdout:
1:06:27
